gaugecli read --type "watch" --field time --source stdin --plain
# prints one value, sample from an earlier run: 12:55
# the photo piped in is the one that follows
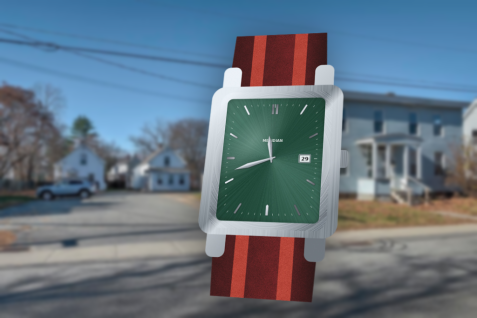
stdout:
11:42
